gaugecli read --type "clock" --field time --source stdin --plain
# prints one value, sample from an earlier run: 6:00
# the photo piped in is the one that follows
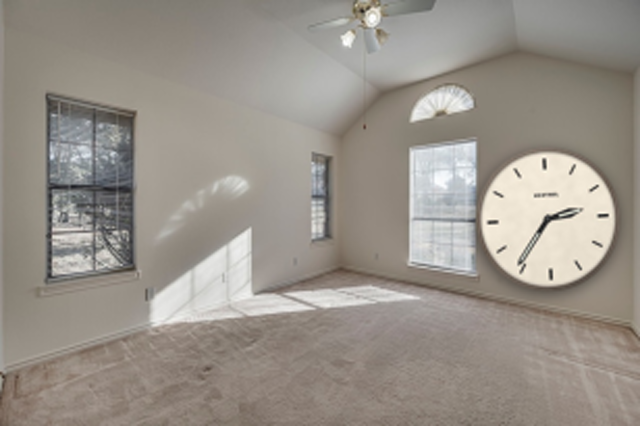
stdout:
2:36
